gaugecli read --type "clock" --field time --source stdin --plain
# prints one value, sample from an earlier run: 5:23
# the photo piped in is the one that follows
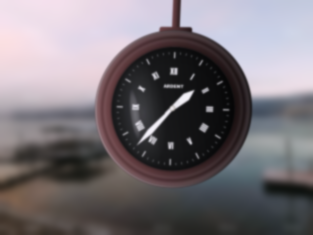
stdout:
1:37
